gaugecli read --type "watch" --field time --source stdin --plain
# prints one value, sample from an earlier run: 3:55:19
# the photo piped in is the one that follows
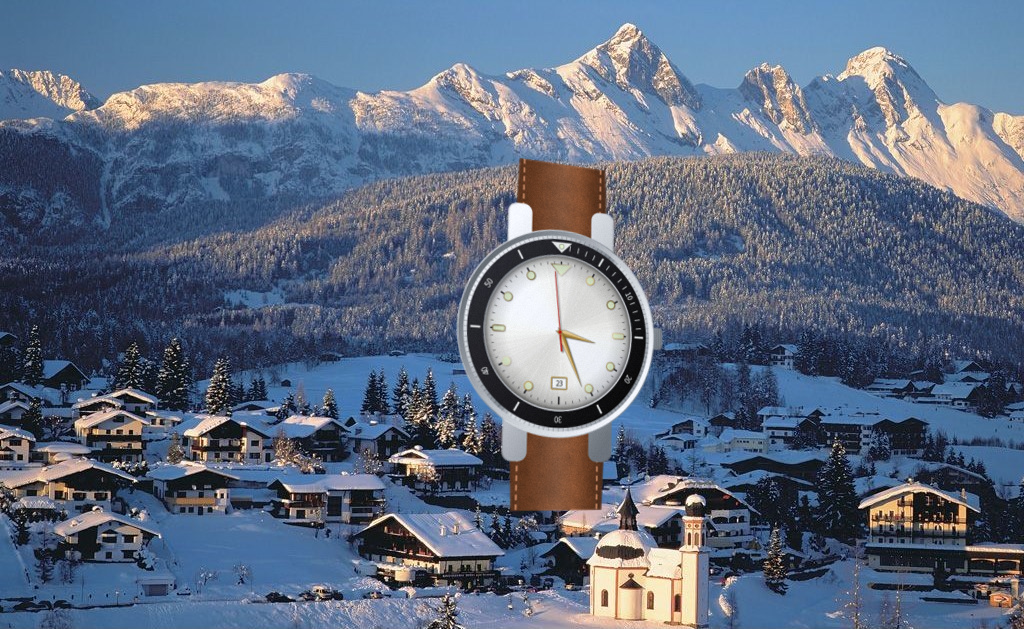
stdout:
3:25:59
